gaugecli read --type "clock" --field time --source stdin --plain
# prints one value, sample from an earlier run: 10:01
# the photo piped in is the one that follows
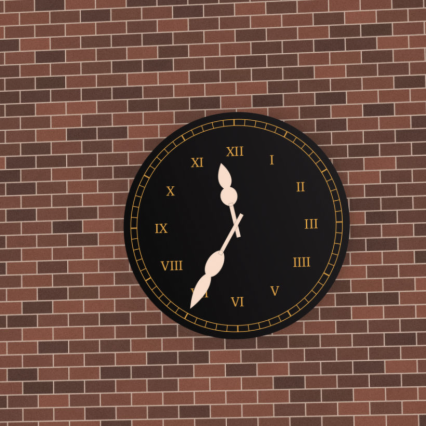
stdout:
11:35
